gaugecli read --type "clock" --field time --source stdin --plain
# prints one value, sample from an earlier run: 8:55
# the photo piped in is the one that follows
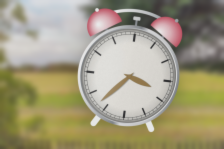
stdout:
3:37
